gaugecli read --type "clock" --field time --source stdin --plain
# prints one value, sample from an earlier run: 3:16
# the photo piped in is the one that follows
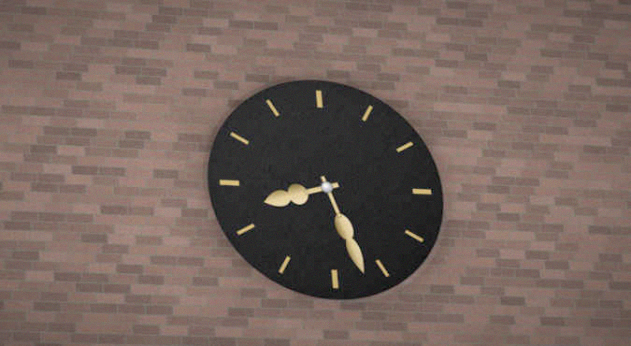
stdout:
8:27
